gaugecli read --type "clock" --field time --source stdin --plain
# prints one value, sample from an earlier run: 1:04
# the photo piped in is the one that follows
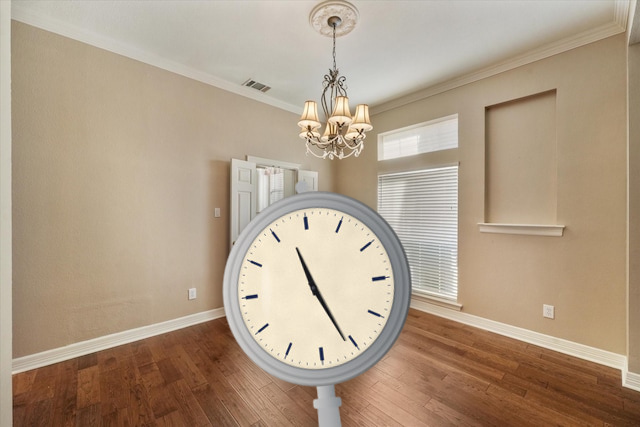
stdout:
11:26
